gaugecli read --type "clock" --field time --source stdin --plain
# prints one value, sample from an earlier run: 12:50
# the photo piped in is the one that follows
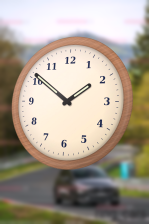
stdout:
1:51
